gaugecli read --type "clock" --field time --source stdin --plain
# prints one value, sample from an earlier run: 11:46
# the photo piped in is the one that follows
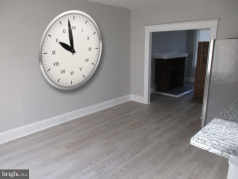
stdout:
9:58
